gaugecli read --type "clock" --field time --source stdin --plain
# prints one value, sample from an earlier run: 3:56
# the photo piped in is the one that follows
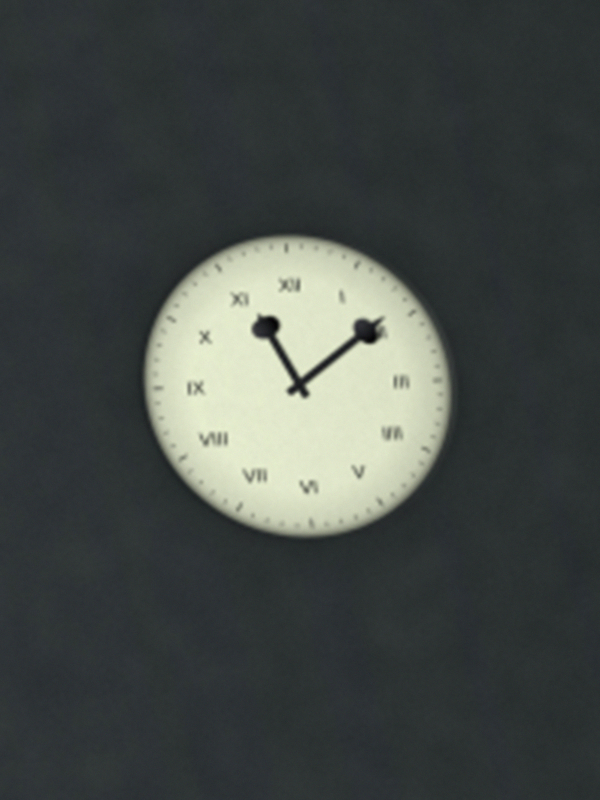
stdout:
11:09
